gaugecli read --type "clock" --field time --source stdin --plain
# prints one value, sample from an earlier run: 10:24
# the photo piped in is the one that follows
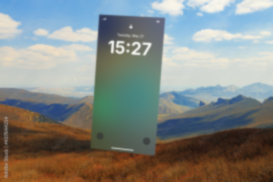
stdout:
15:27
